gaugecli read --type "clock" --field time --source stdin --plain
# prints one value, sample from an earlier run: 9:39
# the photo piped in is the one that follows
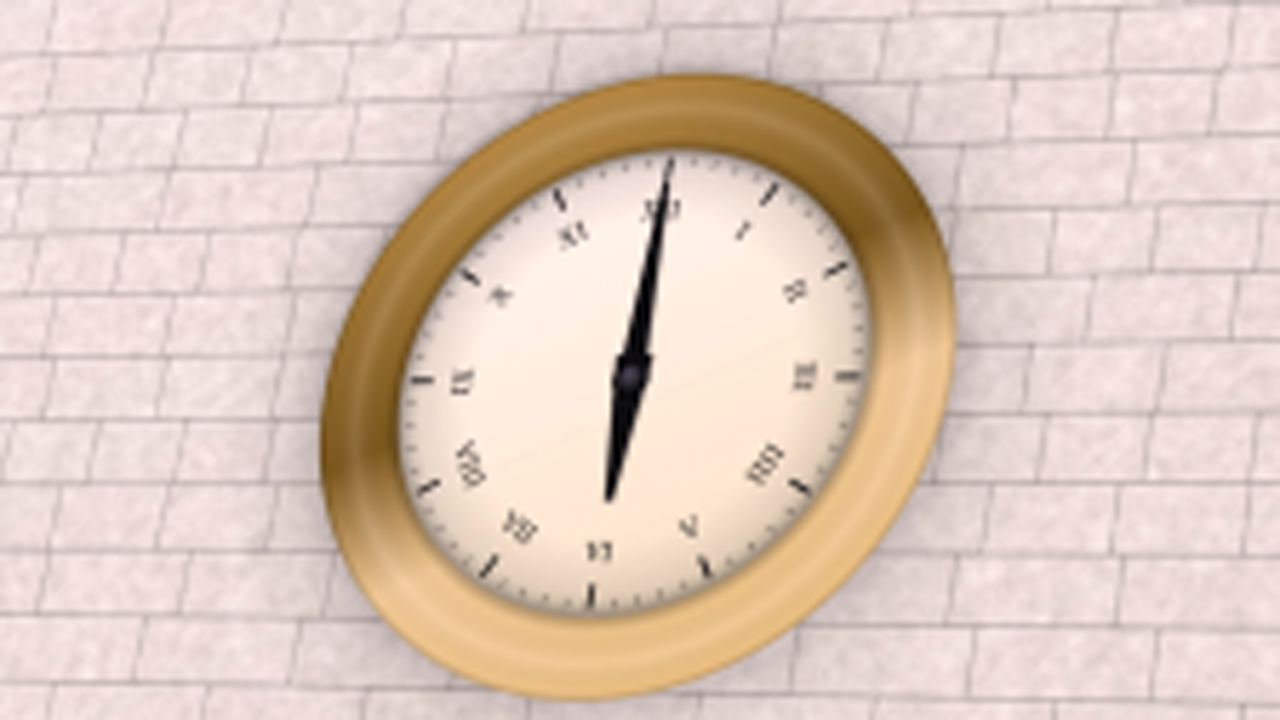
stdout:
6:00
